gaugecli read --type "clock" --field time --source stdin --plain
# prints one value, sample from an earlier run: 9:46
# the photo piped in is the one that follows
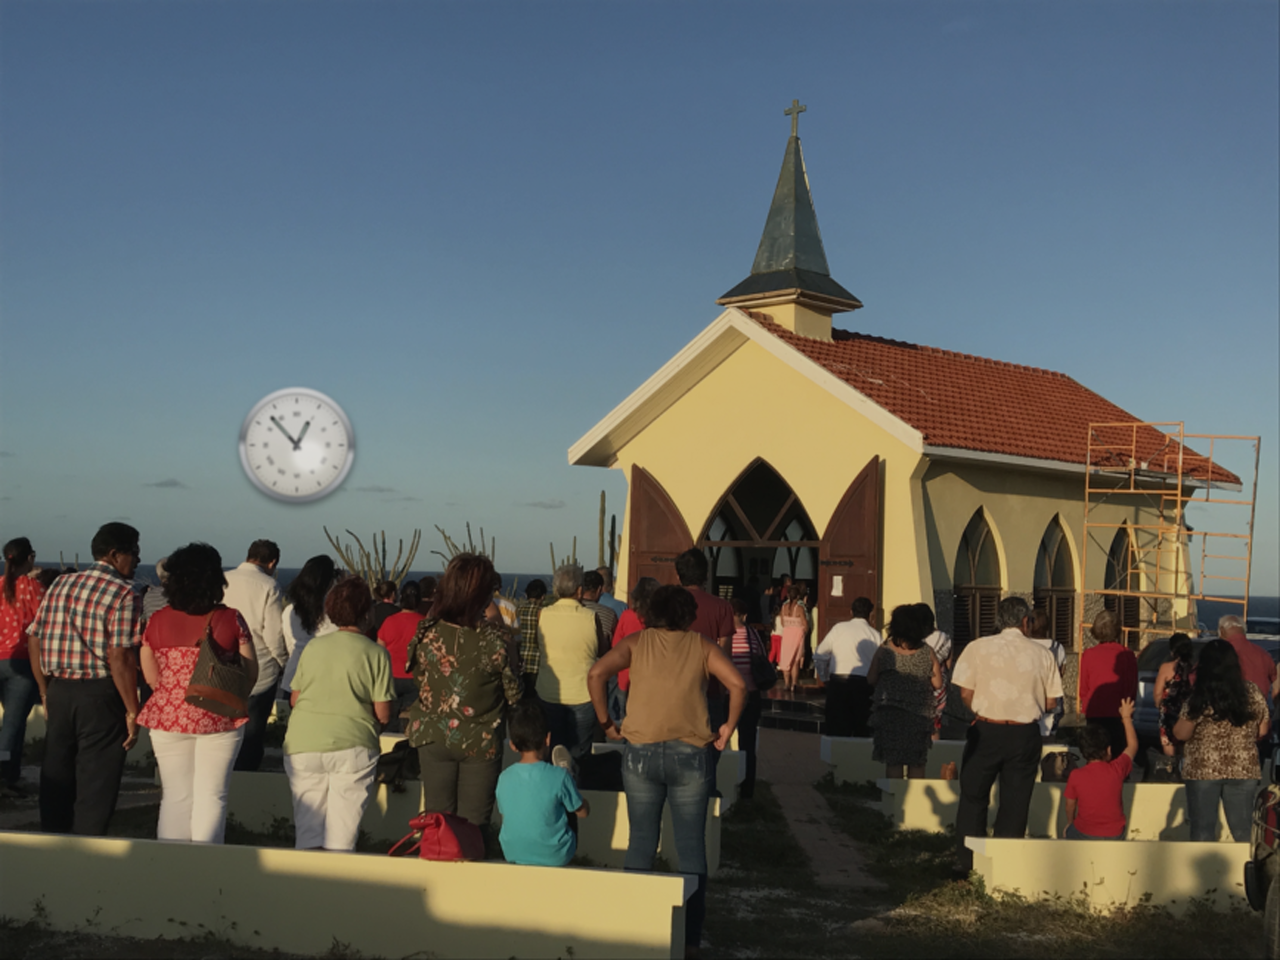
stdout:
12:53
